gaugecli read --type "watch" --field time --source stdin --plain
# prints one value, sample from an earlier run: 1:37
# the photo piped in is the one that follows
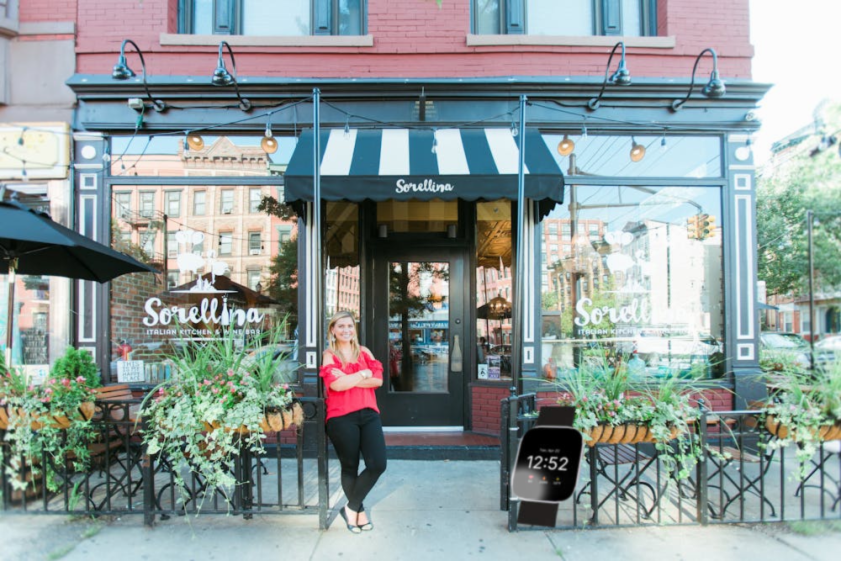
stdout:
12:52
